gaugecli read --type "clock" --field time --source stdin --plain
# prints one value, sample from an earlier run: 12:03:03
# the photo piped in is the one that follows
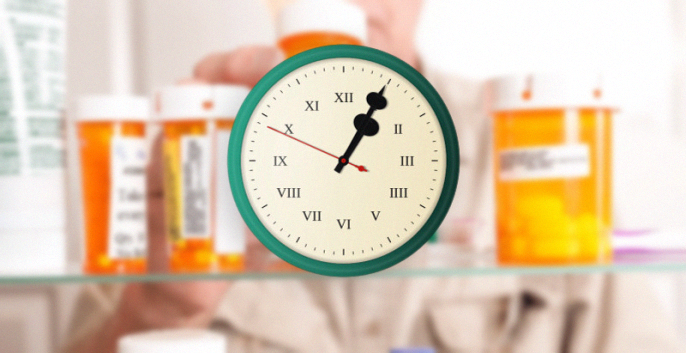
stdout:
1:04:49
